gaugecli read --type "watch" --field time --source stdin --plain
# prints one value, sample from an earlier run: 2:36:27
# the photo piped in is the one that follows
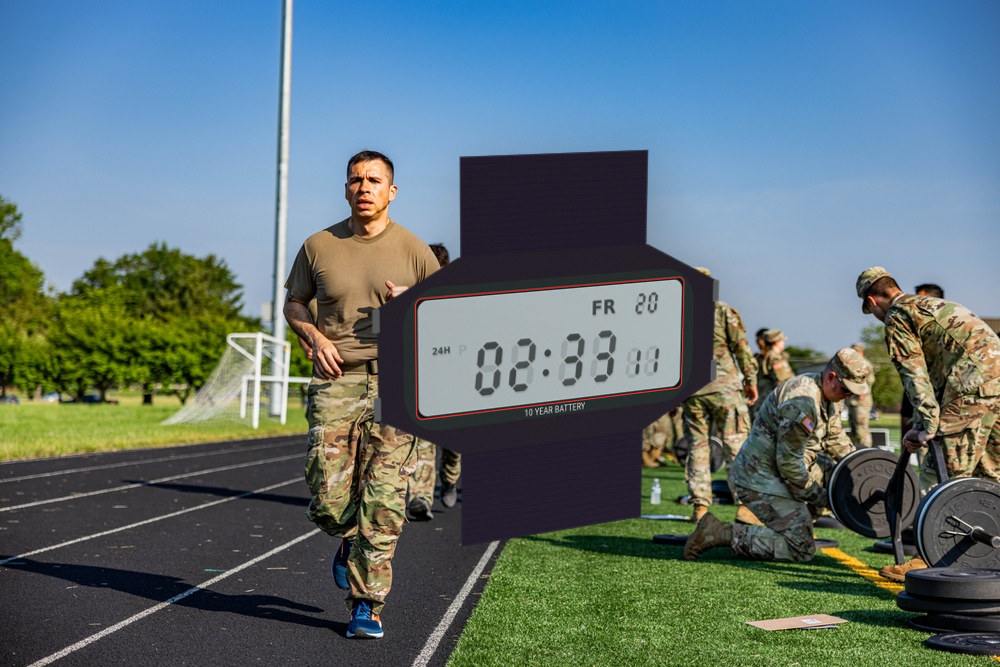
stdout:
2:33:11
